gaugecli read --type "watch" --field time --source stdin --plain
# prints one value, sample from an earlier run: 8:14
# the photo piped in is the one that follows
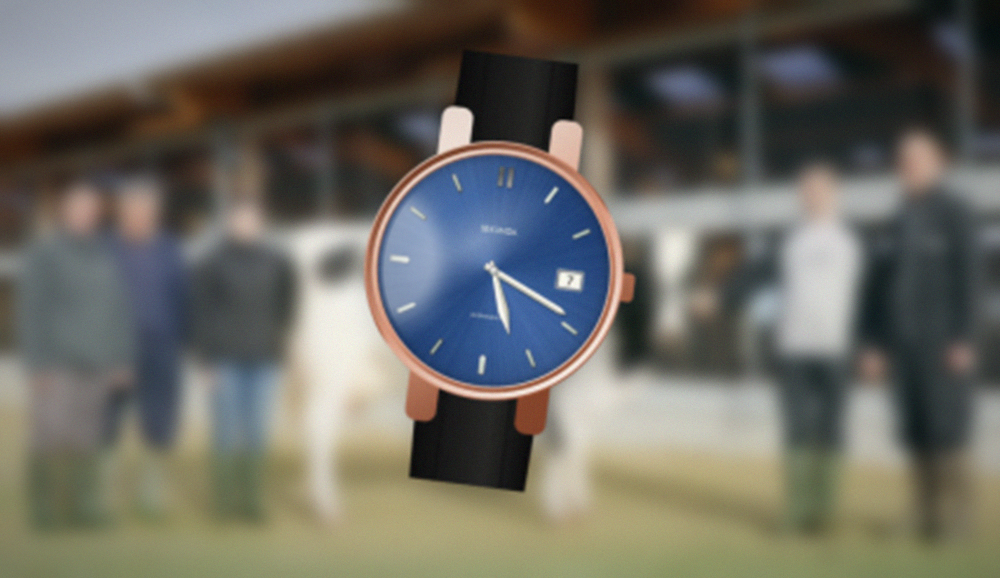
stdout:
5:19
